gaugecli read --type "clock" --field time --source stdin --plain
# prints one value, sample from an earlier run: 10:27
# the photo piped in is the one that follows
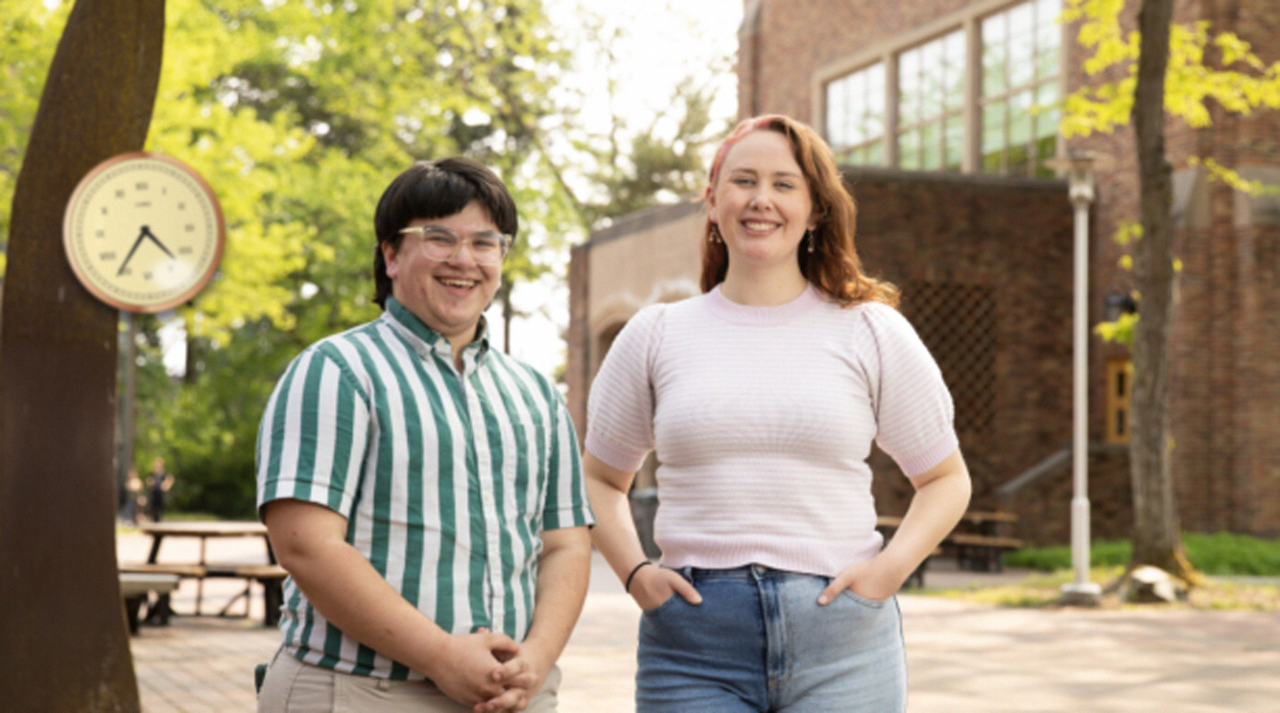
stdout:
4:36
